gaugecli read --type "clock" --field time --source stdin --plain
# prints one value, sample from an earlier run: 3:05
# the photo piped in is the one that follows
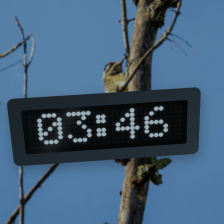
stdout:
3:46
